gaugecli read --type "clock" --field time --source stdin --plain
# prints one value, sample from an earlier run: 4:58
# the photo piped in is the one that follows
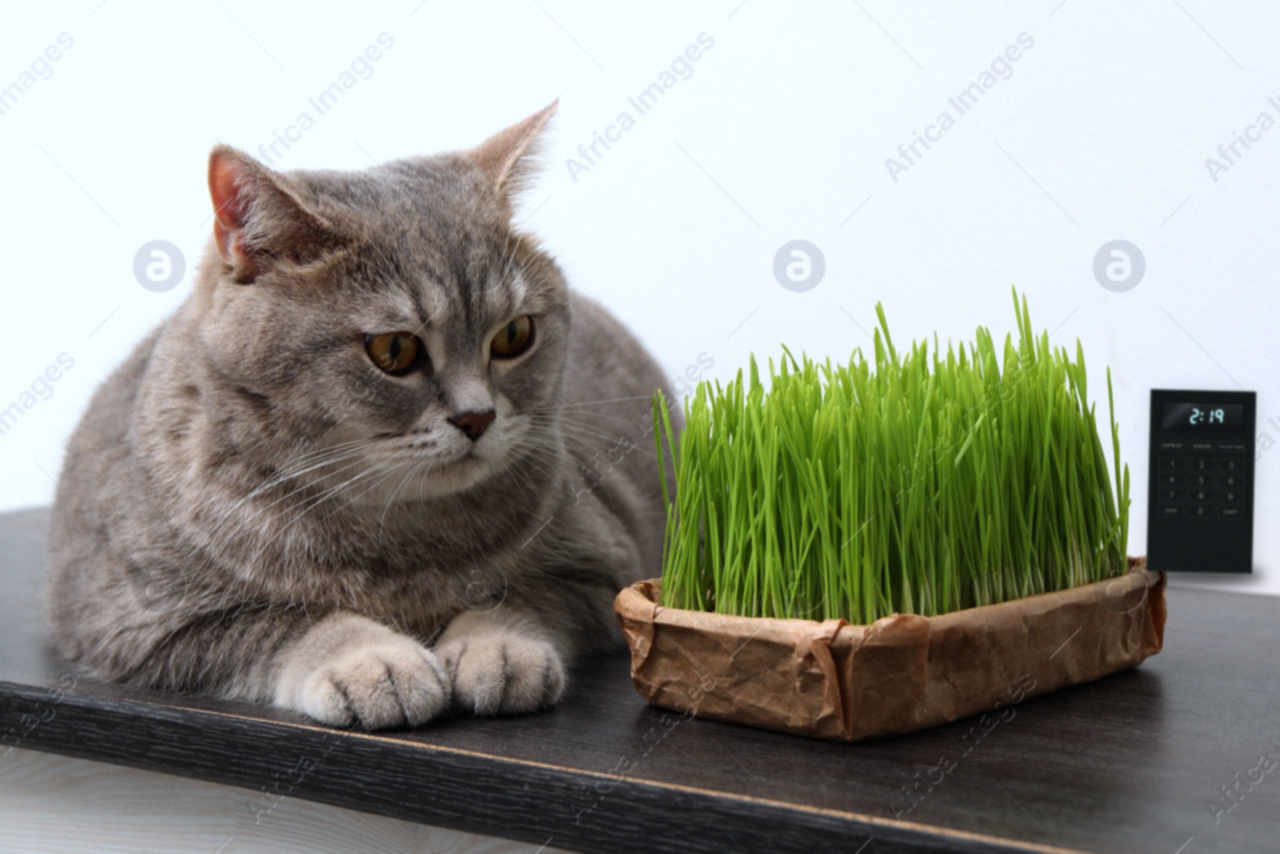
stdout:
2:19
